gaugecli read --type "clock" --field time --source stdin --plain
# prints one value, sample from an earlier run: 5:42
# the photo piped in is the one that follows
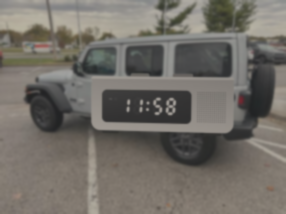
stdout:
11:58
